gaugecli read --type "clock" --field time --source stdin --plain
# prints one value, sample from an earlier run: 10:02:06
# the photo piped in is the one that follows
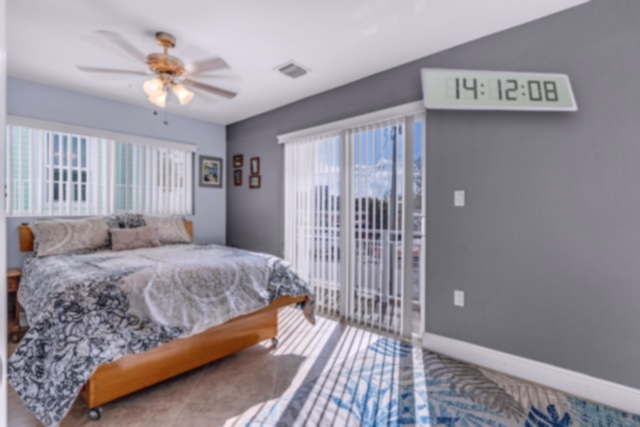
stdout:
14:12:08
